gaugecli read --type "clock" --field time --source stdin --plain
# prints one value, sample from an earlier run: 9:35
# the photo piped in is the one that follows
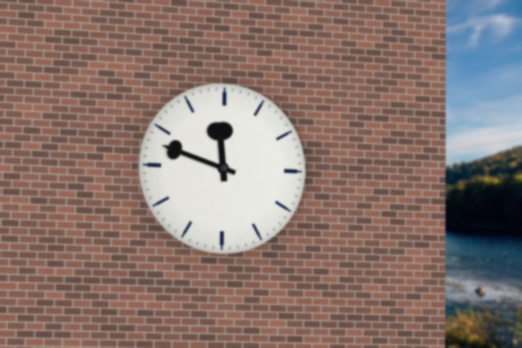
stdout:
11:48
